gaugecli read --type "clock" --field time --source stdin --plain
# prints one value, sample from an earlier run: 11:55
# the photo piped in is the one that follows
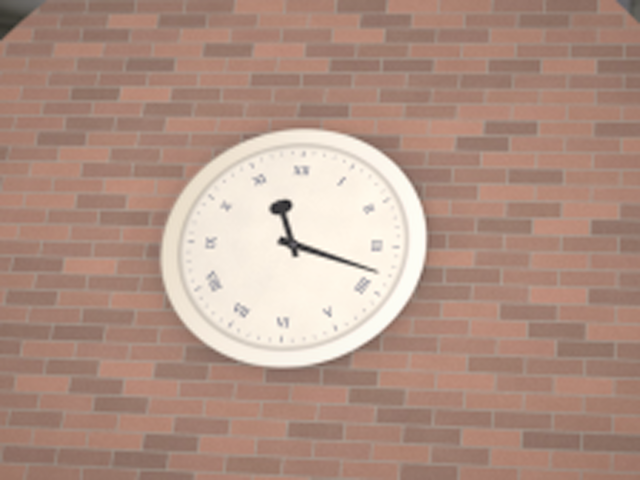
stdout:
11:18
